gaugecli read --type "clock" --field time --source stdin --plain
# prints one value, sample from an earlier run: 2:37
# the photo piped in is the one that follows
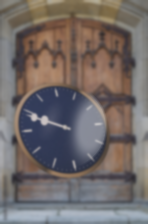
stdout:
9:49
